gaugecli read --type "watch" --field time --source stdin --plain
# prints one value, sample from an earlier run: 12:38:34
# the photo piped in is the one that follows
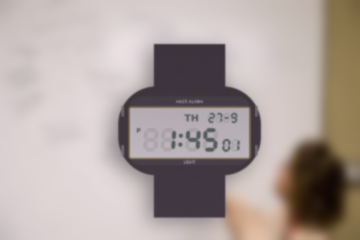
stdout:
1:45:01
